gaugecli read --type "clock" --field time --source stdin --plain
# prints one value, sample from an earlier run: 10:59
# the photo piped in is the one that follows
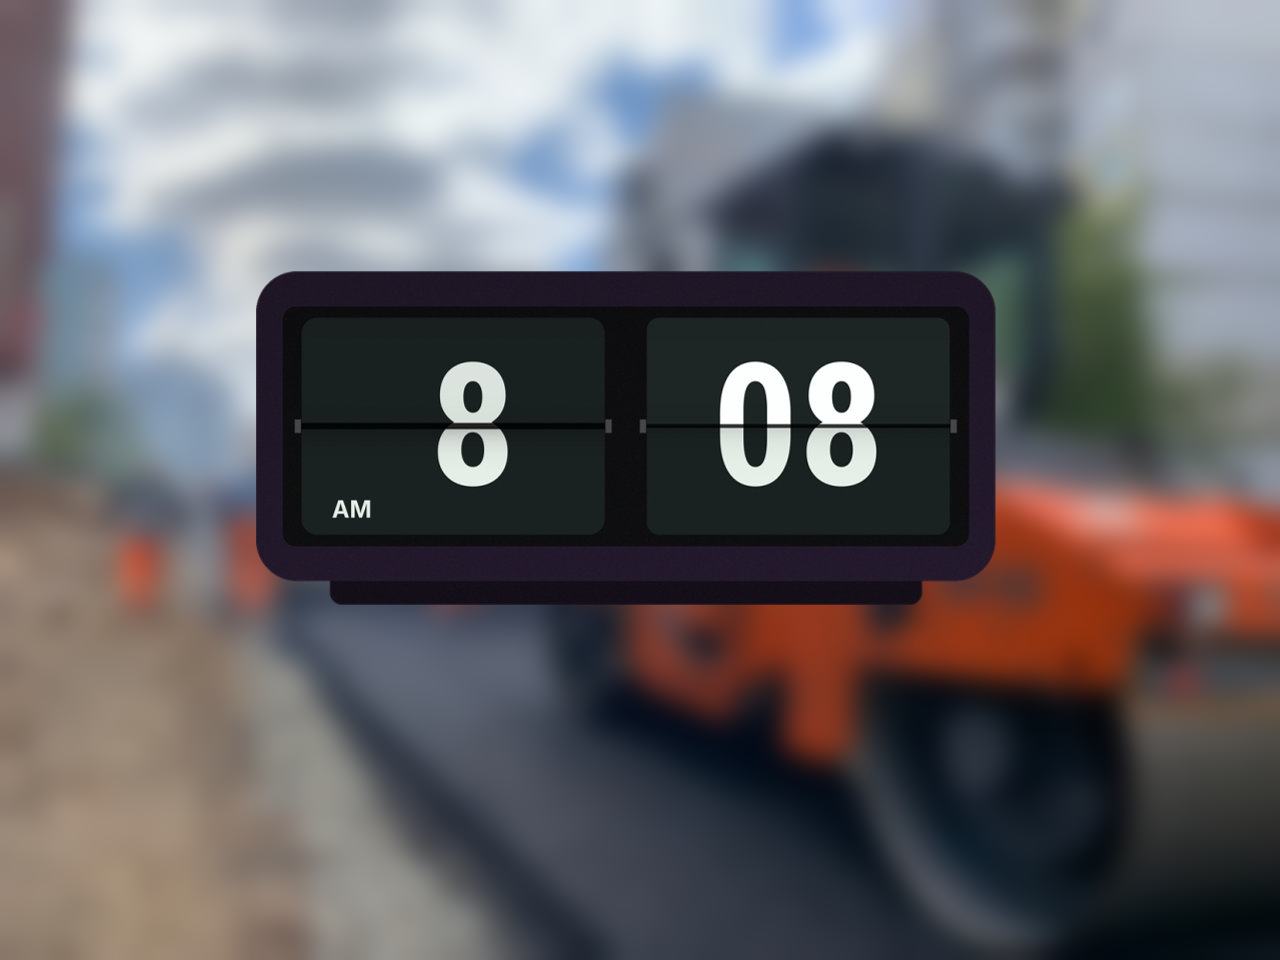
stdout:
8:08
